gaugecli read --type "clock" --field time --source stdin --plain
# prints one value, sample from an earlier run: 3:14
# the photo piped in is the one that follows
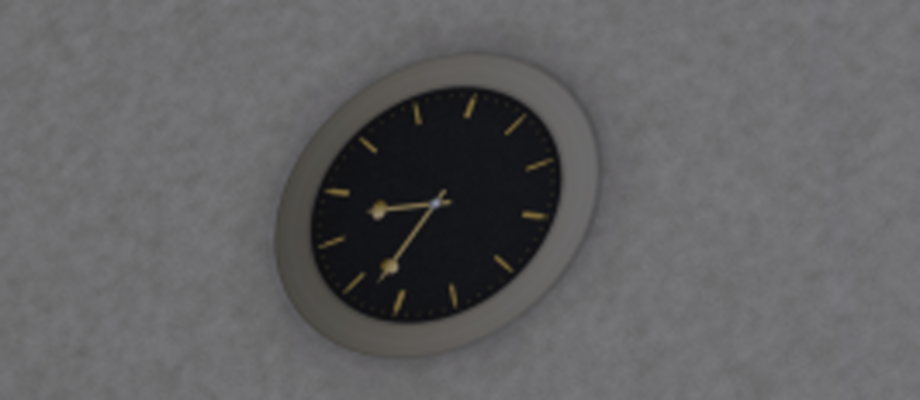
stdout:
8:33
